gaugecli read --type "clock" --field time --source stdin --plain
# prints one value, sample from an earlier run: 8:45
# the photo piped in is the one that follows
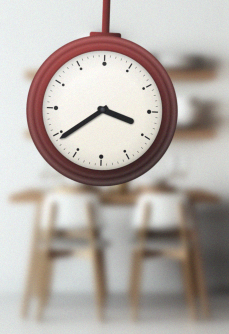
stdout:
3:39
